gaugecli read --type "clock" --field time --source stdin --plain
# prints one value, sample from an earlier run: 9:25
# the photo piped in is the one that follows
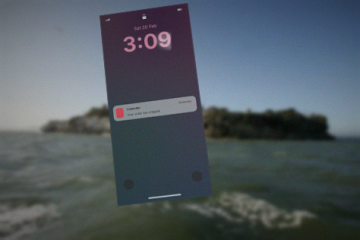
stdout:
3:09
